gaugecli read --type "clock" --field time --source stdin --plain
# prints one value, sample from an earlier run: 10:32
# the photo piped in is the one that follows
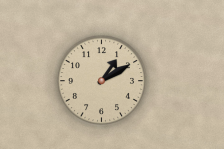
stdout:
1:10
